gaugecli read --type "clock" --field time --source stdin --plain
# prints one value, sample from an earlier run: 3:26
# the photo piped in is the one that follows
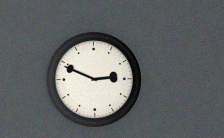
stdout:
2:49
